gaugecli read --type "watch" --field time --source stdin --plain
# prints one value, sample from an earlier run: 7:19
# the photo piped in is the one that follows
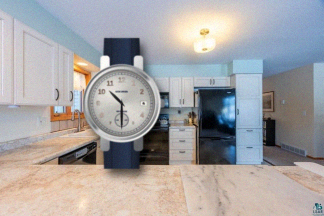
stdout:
10:30
